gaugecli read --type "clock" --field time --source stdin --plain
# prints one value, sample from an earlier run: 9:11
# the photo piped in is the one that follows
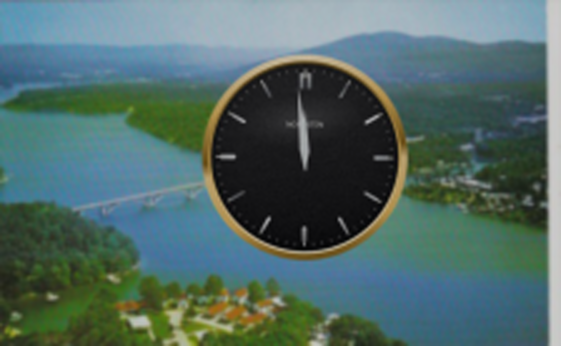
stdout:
11:59
